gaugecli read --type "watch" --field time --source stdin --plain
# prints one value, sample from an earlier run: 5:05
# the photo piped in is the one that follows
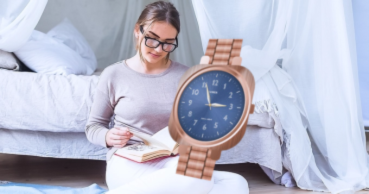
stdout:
2:56
